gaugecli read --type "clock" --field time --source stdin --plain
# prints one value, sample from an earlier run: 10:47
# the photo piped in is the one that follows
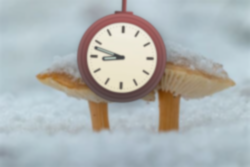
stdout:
8:48
